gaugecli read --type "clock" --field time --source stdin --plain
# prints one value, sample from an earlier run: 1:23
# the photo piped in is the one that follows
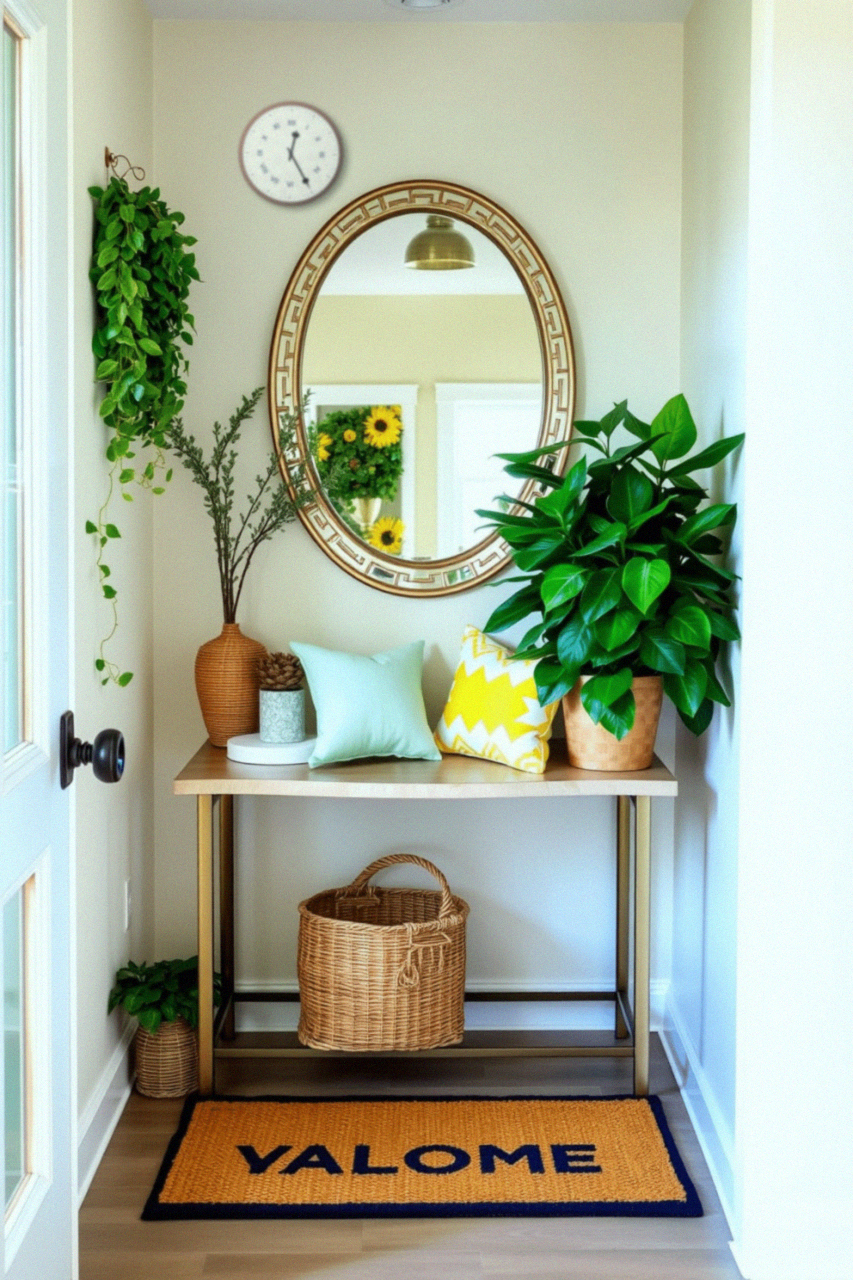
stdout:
12:25
